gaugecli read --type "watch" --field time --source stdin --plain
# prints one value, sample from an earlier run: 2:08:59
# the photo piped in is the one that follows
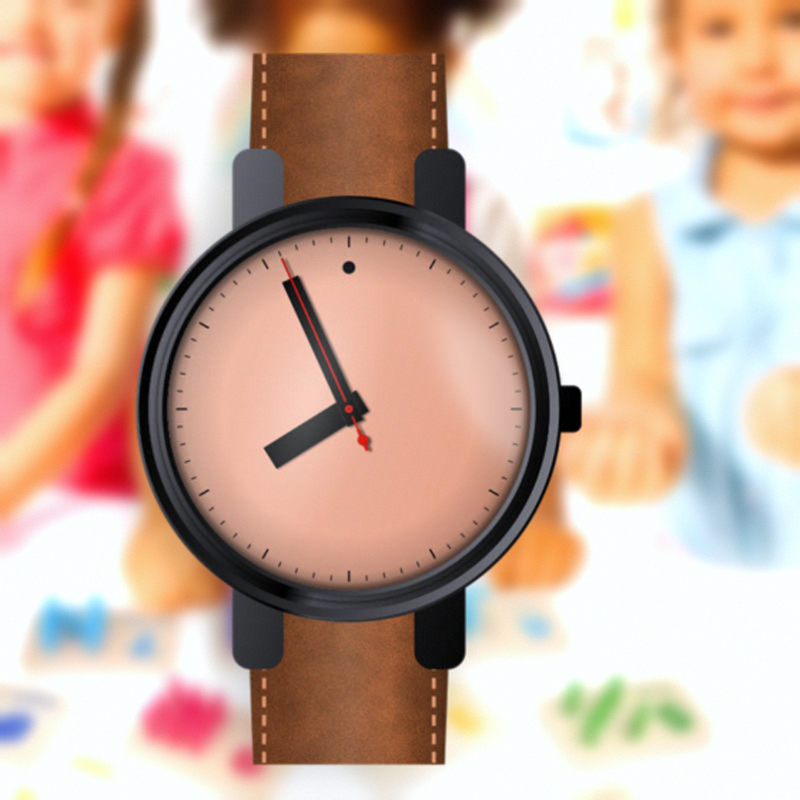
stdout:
7:55:56
